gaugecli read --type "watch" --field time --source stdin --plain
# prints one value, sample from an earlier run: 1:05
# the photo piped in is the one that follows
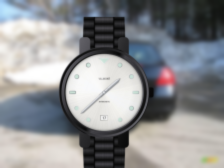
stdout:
1:38
